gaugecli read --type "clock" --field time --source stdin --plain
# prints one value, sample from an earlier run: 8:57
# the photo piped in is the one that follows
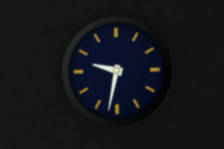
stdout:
9:32
